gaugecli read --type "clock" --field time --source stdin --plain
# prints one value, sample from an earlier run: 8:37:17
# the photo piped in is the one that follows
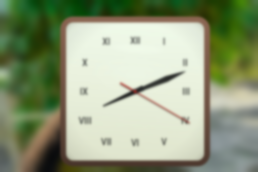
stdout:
8:11:20
